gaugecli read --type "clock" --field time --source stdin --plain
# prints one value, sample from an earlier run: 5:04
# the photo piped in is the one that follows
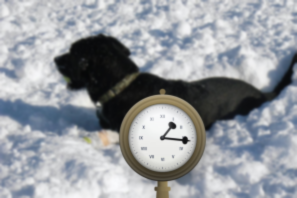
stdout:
1:16
